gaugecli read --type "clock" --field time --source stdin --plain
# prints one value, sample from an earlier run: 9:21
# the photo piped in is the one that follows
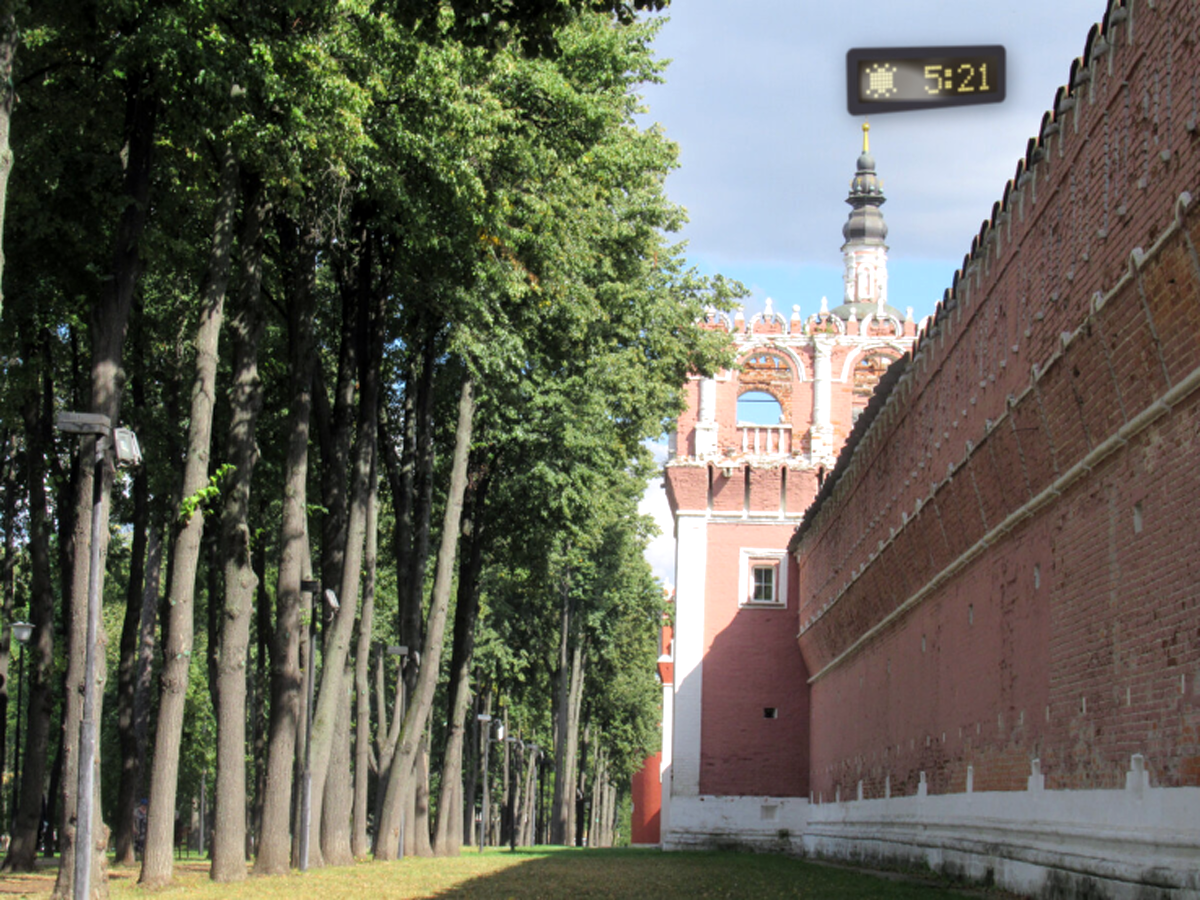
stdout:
5:21
